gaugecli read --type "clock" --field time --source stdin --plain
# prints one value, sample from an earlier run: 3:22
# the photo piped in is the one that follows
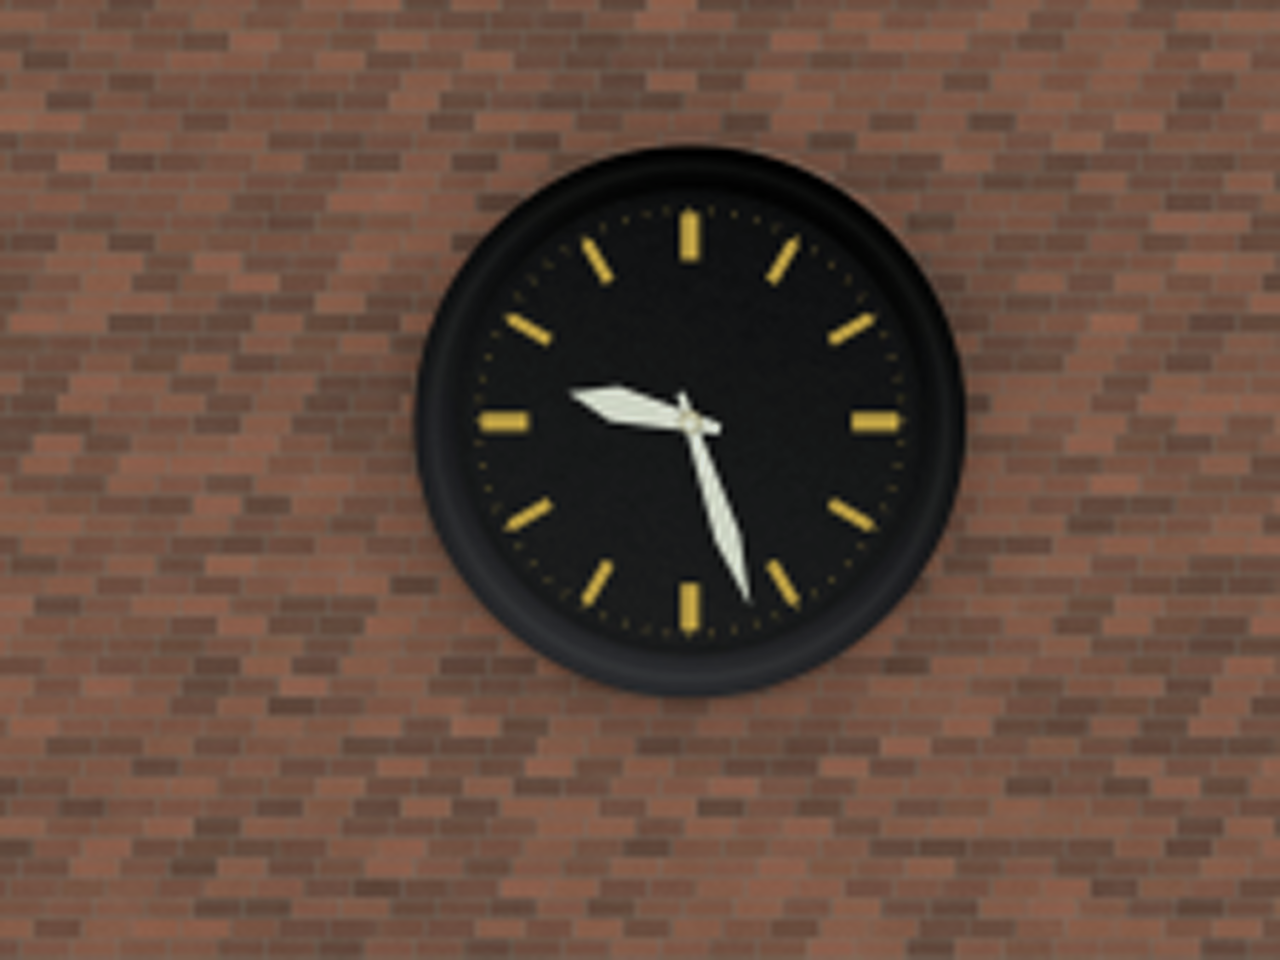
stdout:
9:27
